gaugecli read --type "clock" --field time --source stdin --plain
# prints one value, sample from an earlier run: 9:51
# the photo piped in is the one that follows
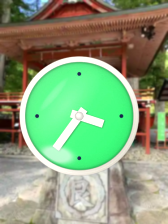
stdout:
3:36
